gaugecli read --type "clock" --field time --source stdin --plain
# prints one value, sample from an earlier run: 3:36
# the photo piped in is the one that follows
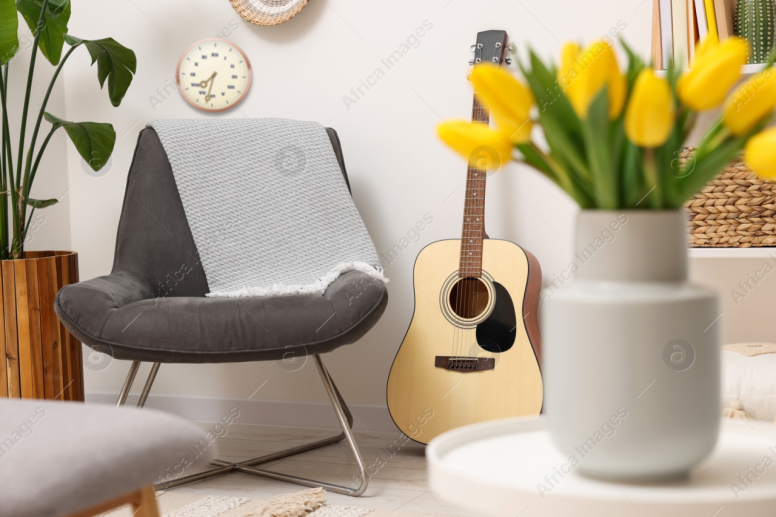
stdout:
7:32
